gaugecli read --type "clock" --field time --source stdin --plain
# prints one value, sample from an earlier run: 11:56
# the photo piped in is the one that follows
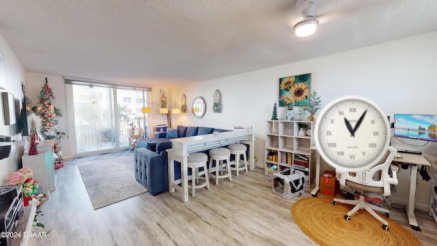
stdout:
11:05
